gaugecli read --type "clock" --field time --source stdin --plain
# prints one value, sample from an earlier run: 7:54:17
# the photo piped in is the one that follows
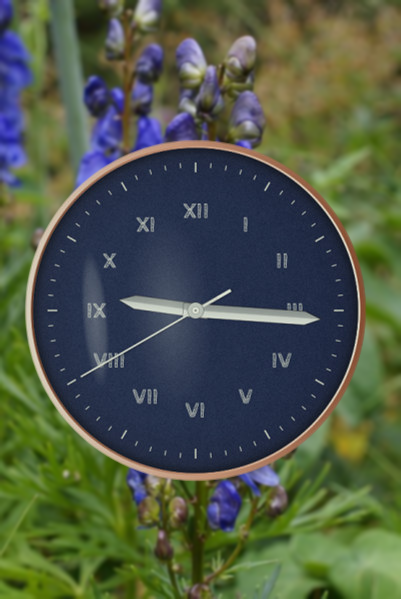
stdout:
9:15:40
